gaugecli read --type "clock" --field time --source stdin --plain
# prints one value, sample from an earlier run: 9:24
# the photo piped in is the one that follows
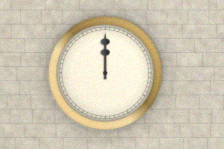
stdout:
12:00
